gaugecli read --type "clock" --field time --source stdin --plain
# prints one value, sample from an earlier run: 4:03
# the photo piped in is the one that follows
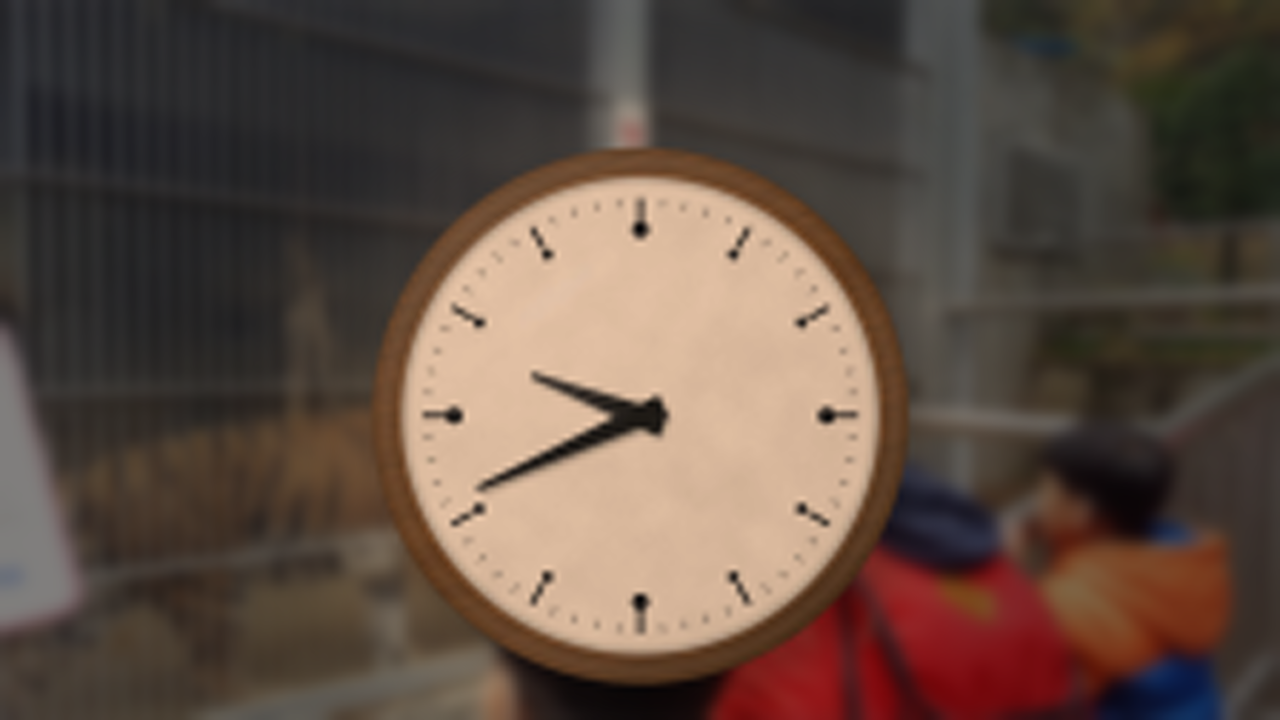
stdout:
9:41
